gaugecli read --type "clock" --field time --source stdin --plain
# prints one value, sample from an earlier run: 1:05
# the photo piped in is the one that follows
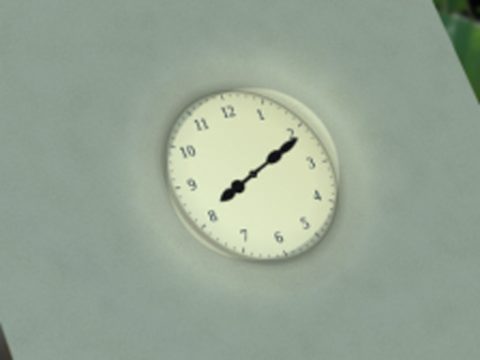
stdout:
8:11
